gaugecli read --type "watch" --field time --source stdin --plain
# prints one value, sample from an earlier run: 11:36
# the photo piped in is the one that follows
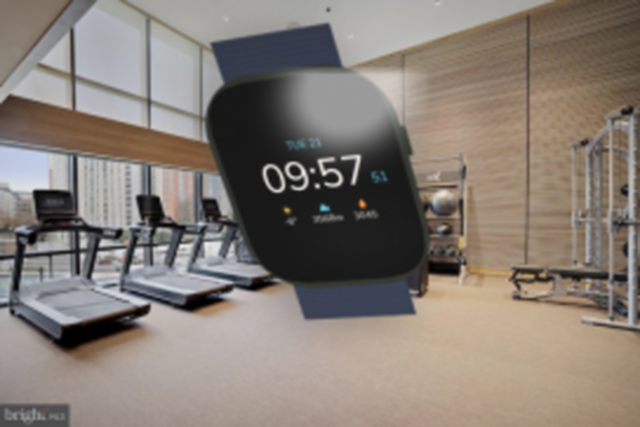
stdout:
9:57
